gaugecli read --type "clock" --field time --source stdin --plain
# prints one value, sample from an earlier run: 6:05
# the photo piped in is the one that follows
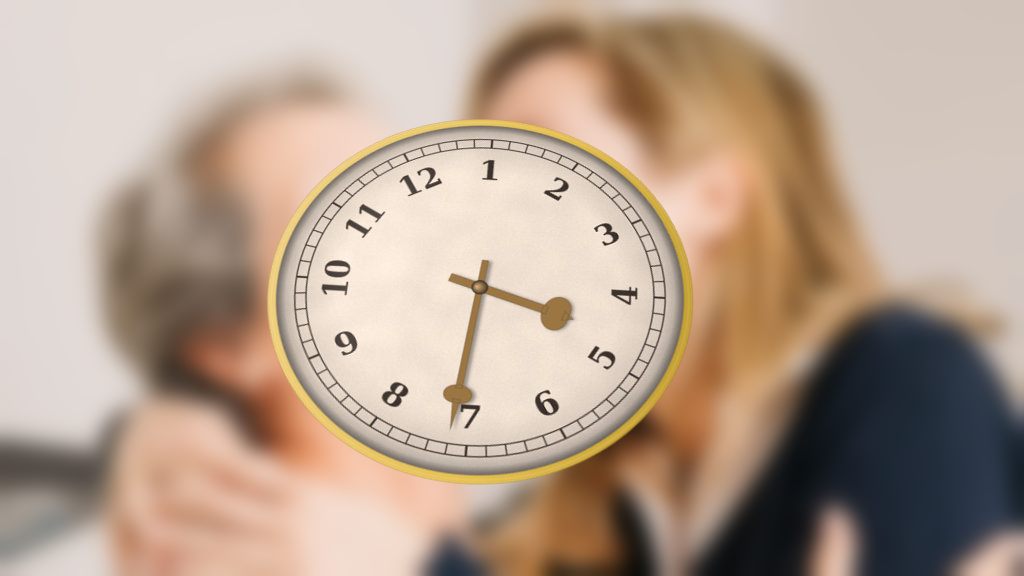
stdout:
4:36
